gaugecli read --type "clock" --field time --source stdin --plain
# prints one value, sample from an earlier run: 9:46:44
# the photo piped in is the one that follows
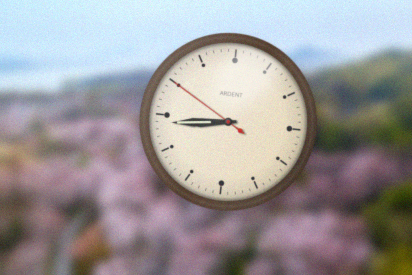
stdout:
8:43:50
